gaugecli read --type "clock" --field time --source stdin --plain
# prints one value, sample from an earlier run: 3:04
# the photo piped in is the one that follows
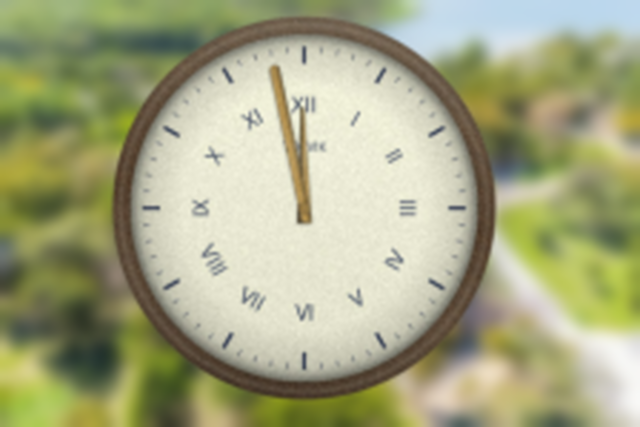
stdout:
11:58
